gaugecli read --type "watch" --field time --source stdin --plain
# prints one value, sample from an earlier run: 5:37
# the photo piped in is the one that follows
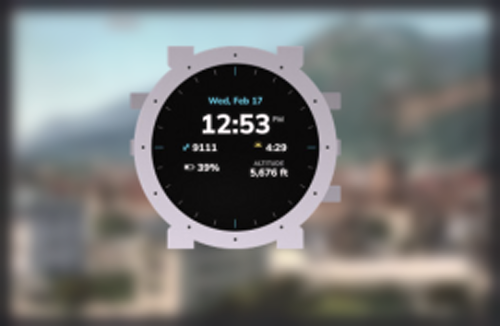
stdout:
12:53
